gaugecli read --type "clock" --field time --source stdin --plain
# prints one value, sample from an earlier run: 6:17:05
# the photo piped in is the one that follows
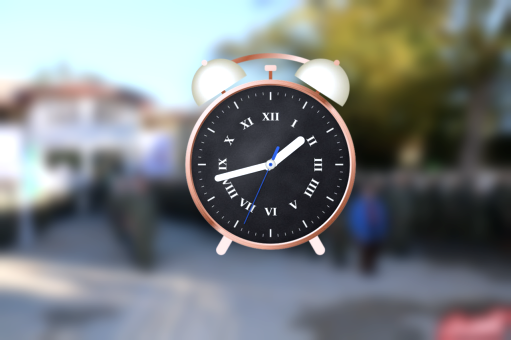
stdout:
1:42:34
